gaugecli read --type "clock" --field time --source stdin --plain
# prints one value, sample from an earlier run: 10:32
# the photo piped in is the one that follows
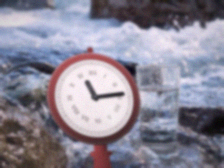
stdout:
11:14
